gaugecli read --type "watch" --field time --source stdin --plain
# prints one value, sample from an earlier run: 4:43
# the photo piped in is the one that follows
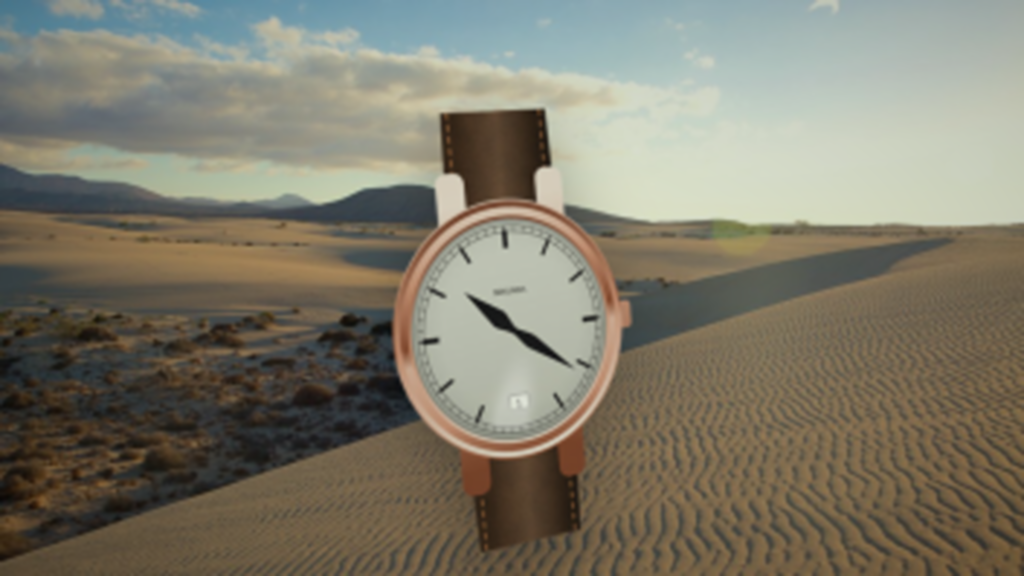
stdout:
10:21
